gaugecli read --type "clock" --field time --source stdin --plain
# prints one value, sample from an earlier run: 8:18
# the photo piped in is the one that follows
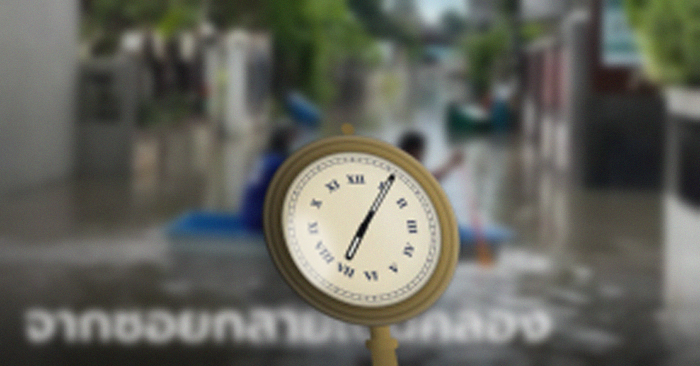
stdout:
7:06
